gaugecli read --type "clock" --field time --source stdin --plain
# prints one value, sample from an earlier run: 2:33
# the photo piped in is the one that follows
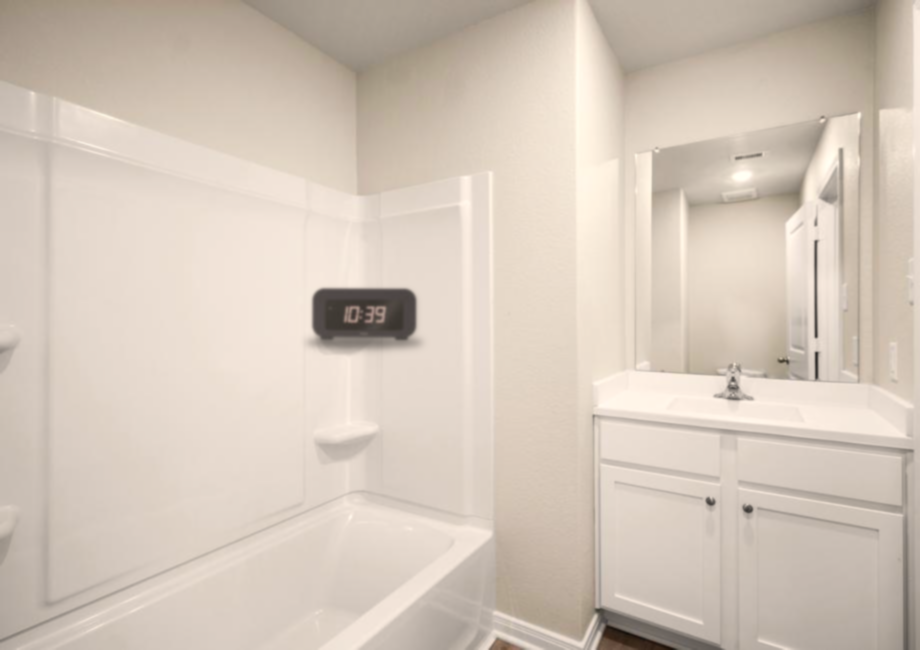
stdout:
10:39
